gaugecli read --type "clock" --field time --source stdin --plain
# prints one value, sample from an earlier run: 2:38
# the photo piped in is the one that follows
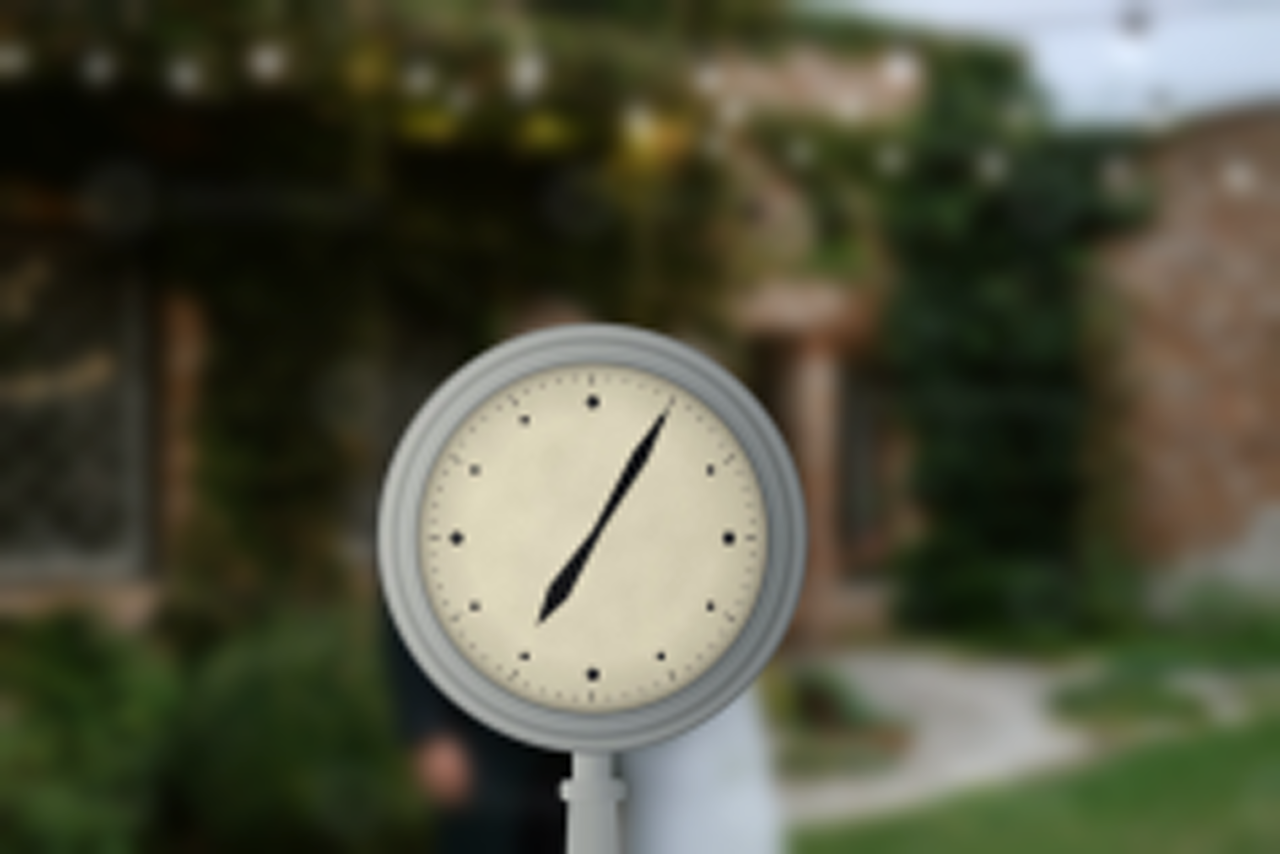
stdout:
7:05
